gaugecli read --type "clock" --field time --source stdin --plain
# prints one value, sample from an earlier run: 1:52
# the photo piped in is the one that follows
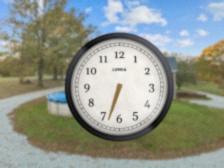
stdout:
6:33
